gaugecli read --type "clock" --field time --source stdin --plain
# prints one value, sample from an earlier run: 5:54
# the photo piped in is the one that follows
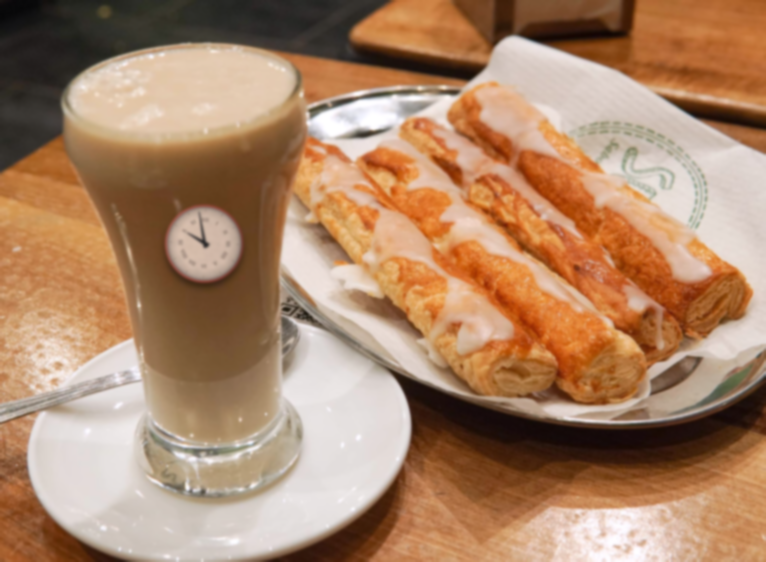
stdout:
9:58
